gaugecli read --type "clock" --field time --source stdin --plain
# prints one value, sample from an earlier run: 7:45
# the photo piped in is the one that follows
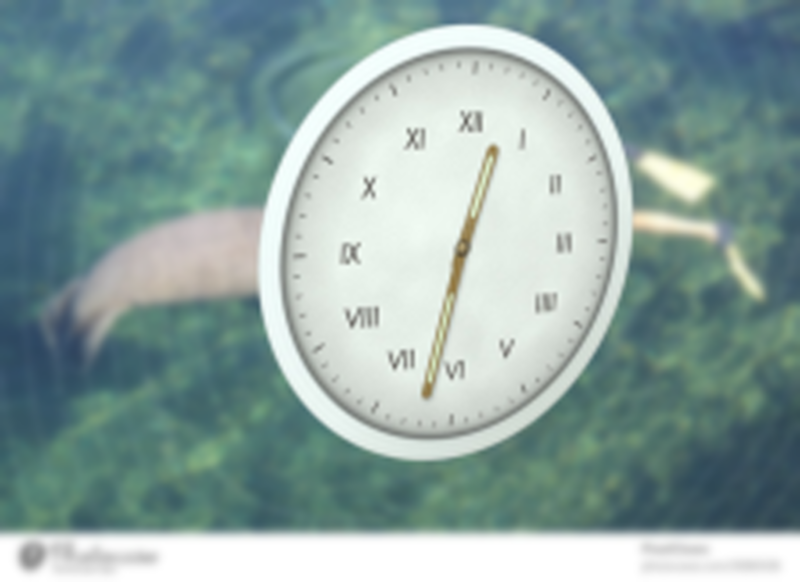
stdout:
12:32
